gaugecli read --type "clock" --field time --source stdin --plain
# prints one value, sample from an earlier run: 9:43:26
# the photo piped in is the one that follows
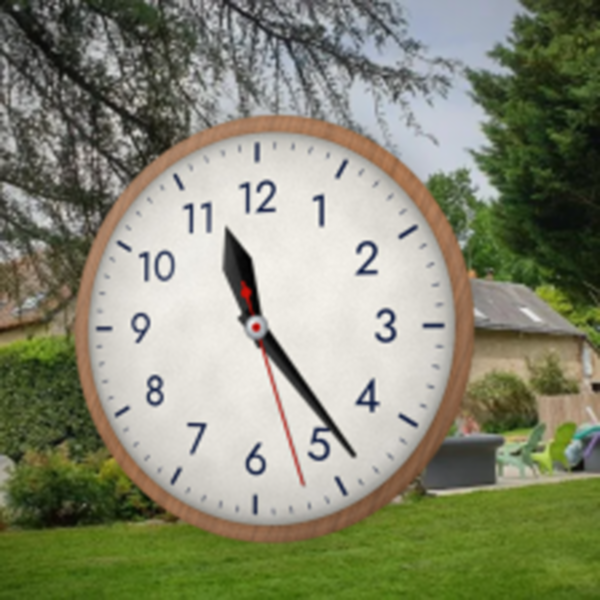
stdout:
11:23:27
